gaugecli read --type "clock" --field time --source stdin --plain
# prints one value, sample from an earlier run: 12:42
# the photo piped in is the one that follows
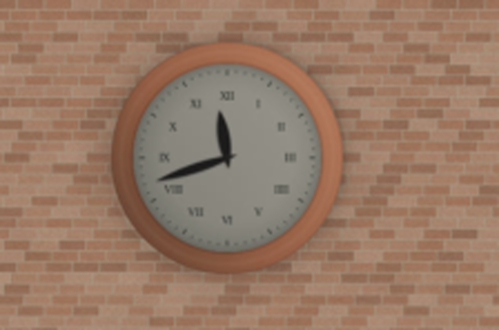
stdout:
11:42
